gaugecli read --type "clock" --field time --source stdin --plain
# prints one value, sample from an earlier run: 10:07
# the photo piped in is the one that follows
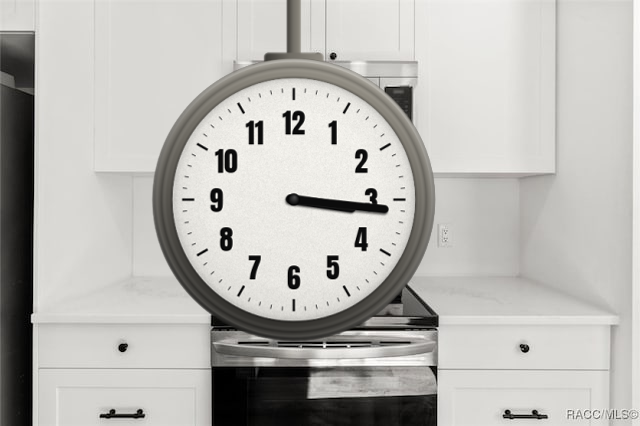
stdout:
3:16
